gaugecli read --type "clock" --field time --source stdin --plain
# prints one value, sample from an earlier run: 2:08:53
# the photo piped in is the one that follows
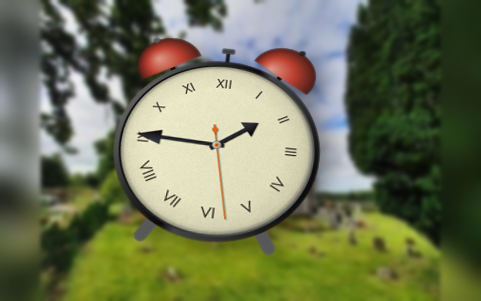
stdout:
1:45:28
